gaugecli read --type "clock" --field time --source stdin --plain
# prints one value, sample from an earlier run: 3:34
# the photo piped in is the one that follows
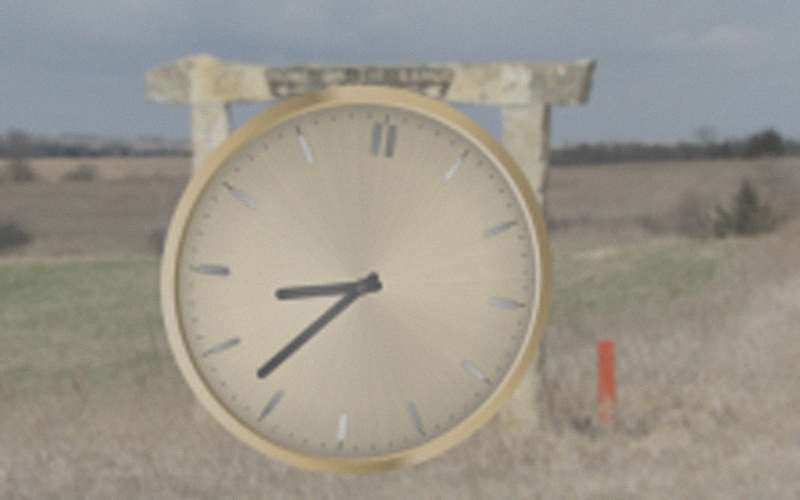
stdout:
8:37
